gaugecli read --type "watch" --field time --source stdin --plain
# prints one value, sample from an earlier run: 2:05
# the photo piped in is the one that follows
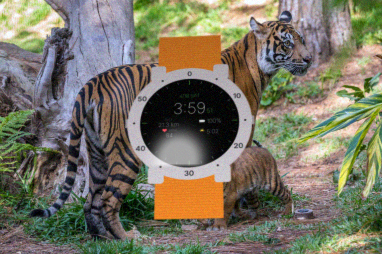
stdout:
3:59
